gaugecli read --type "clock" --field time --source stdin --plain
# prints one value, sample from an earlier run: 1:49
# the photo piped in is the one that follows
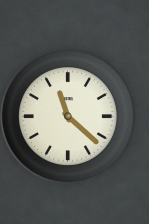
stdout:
11:22
